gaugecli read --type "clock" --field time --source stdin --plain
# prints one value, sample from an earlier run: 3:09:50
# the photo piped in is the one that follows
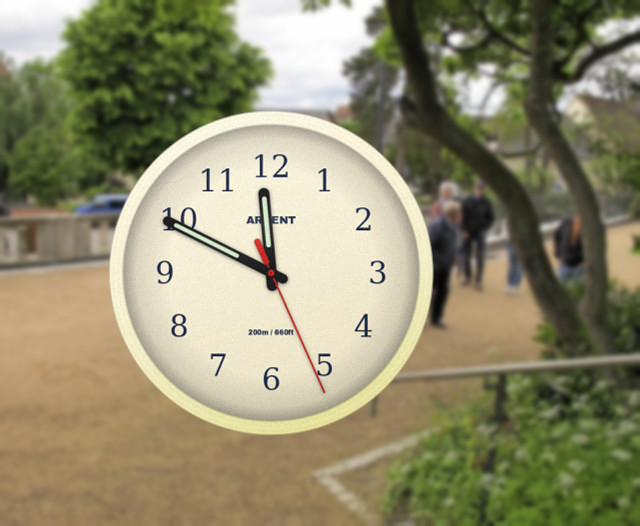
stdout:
11:49:26
